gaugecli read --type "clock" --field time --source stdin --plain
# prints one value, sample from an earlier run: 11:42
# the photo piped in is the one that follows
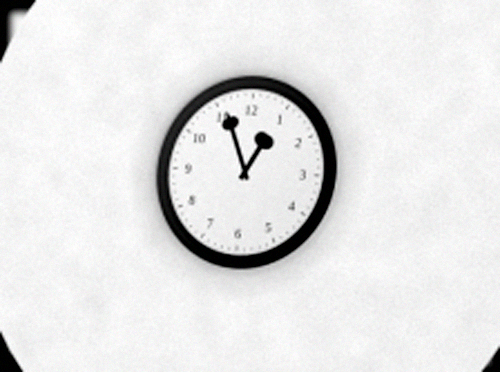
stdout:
12:56
